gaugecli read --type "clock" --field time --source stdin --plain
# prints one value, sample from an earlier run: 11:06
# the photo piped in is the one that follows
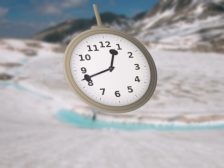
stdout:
12:42
